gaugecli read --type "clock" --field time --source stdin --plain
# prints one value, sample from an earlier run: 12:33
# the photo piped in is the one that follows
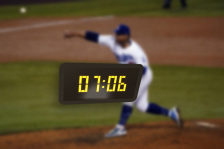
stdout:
7:06
